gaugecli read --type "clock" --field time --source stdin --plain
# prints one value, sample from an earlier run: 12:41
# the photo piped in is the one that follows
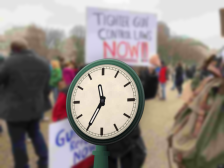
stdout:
11:35
